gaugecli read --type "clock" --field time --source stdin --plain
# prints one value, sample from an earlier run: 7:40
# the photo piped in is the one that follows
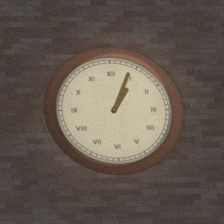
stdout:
1:04
